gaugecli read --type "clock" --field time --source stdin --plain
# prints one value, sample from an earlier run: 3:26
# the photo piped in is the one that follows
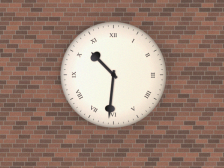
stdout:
10:31
